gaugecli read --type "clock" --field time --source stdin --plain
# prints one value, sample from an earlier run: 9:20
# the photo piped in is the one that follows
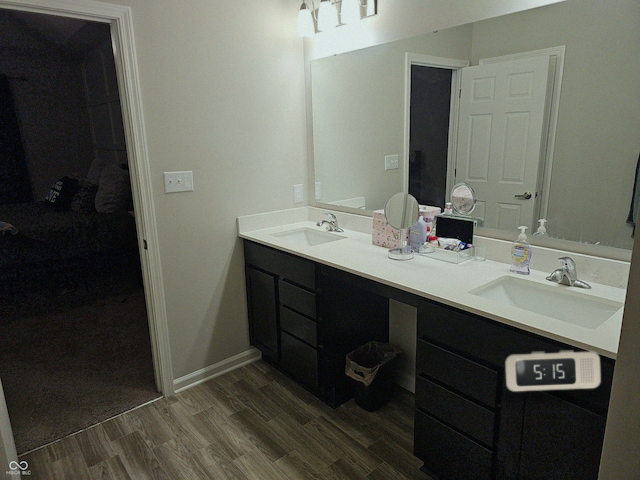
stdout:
5:15
